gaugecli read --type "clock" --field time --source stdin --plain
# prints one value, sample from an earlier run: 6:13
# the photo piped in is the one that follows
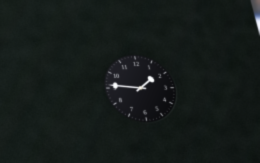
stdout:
1:46
